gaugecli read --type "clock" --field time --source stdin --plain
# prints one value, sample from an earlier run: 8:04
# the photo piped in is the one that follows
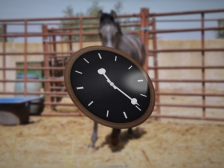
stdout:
11:24
